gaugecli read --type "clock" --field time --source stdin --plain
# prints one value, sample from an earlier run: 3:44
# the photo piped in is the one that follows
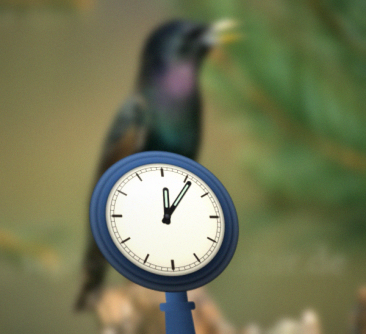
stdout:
12:06
